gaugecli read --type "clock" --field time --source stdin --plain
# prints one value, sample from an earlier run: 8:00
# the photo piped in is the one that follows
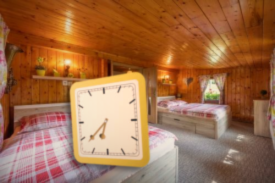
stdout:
6:38
